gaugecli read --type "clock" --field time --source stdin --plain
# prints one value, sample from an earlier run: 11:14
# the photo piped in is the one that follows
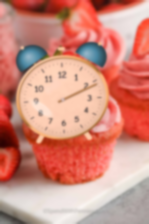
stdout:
2:11
